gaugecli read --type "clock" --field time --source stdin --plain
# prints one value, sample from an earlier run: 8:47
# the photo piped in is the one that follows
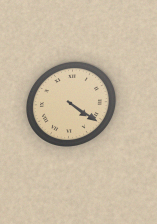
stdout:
4:21
